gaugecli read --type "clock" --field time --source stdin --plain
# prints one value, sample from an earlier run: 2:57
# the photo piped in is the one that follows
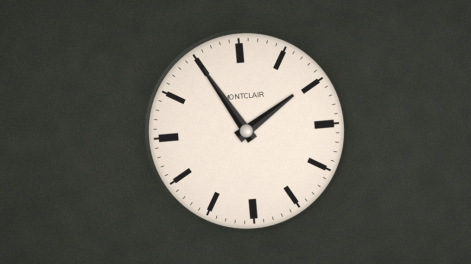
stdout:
1:55
